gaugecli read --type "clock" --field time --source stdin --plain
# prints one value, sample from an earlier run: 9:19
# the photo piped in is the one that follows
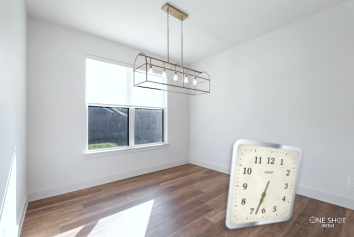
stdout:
6:33
